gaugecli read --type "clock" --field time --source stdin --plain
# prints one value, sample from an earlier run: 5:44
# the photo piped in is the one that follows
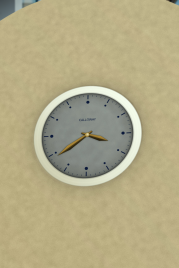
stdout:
3:39
